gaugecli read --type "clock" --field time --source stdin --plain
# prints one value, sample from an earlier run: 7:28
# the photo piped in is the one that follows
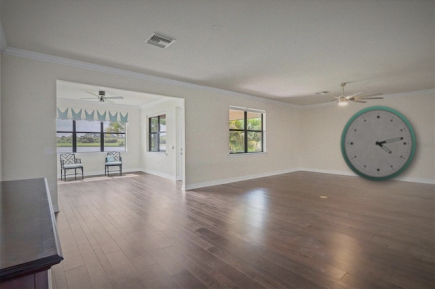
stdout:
4:13
